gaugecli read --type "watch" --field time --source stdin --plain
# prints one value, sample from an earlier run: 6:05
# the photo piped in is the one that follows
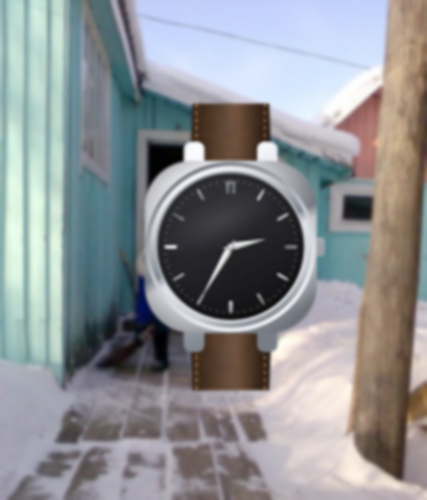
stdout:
2:35
